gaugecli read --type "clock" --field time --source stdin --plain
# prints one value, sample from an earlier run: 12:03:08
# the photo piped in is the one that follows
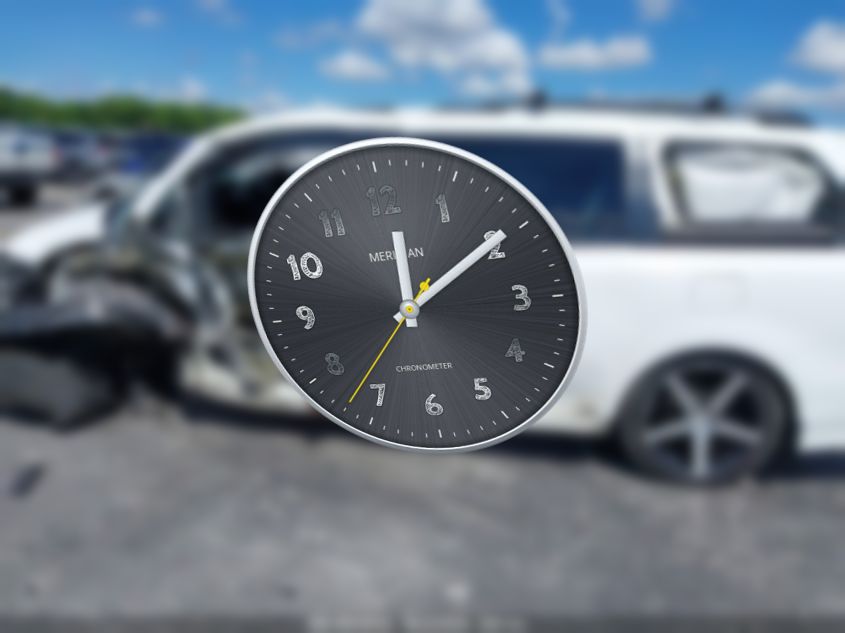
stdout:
12:09:37
